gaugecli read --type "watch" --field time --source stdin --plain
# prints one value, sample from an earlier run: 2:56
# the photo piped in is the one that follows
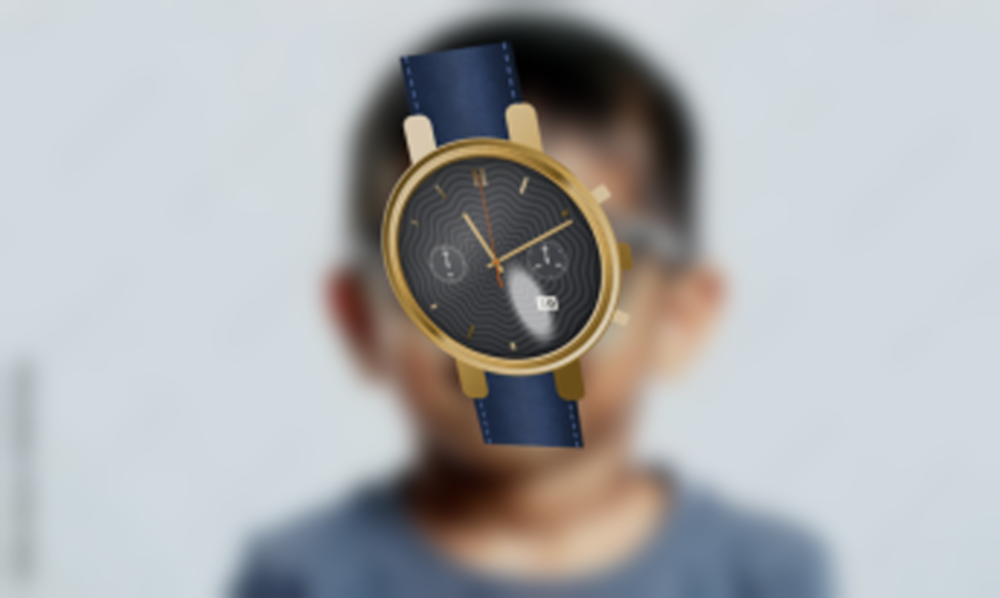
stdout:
11:11
